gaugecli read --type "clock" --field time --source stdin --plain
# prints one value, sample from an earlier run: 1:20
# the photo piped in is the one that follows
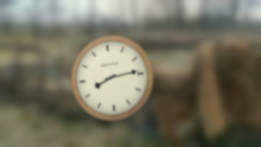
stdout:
8:14
